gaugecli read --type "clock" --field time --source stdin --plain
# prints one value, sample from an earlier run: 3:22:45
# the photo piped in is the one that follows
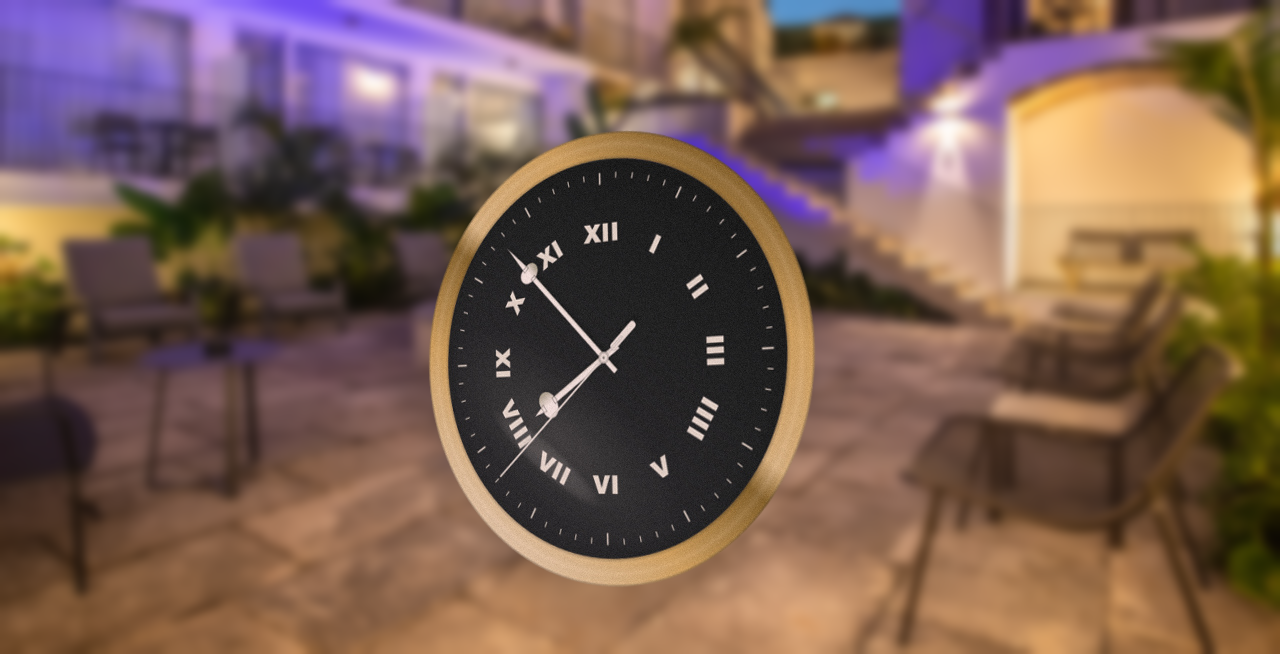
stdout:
7:52:38
